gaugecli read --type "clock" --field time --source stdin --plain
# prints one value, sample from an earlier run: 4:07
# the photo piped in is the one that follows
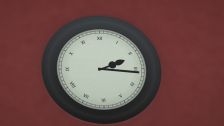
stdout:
2:16
